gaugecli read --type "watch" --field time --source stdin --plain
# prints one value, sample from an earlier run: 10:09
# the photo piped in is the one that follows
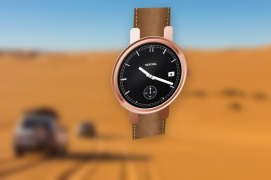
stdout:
10:19
